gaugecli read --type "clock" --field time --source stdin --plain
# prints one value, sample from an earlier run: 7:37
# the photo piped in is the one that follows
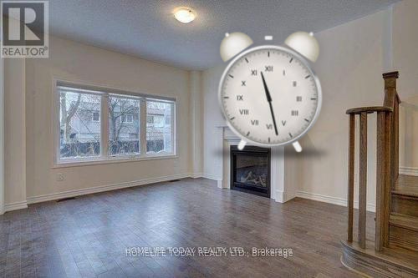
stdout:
11:28
